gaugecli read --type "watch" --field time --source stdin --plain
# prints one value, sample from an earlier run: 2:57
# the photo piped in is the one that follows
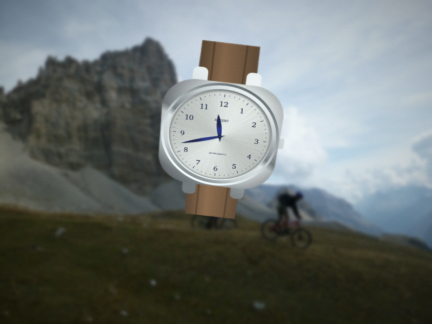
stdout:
11:42
